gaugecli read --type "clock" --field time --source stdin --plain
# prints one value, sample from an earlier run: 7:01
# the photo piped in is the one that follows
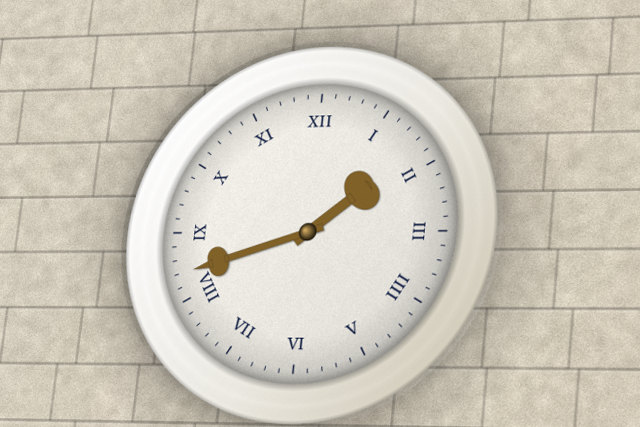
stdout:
1:42
